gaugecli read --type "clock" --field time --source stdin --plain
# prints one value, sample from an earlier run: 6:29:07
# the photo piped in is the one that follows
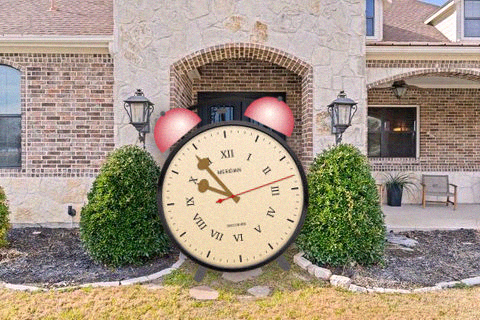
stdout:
9:54:13
